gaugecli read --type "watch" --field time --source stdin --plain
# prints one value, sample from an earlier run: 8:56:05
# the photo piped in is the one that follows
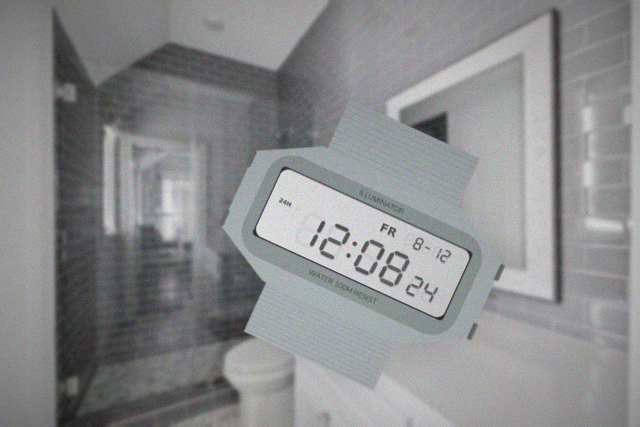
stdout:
12:08:24
